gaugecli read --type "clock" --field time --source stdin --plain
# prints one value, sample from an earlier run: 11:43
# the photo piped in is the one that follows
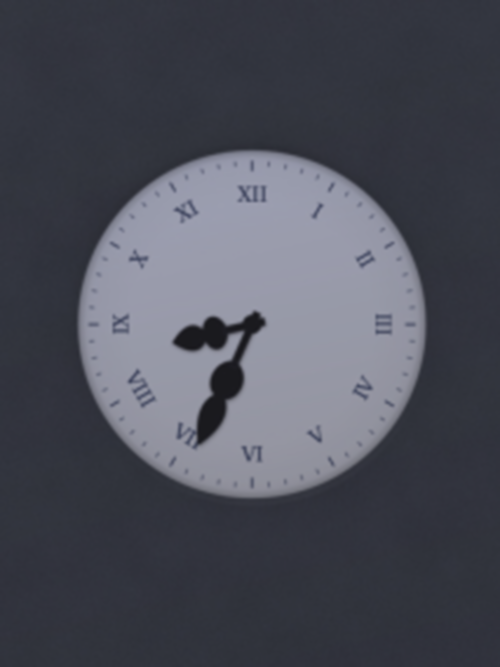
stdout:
8:34
